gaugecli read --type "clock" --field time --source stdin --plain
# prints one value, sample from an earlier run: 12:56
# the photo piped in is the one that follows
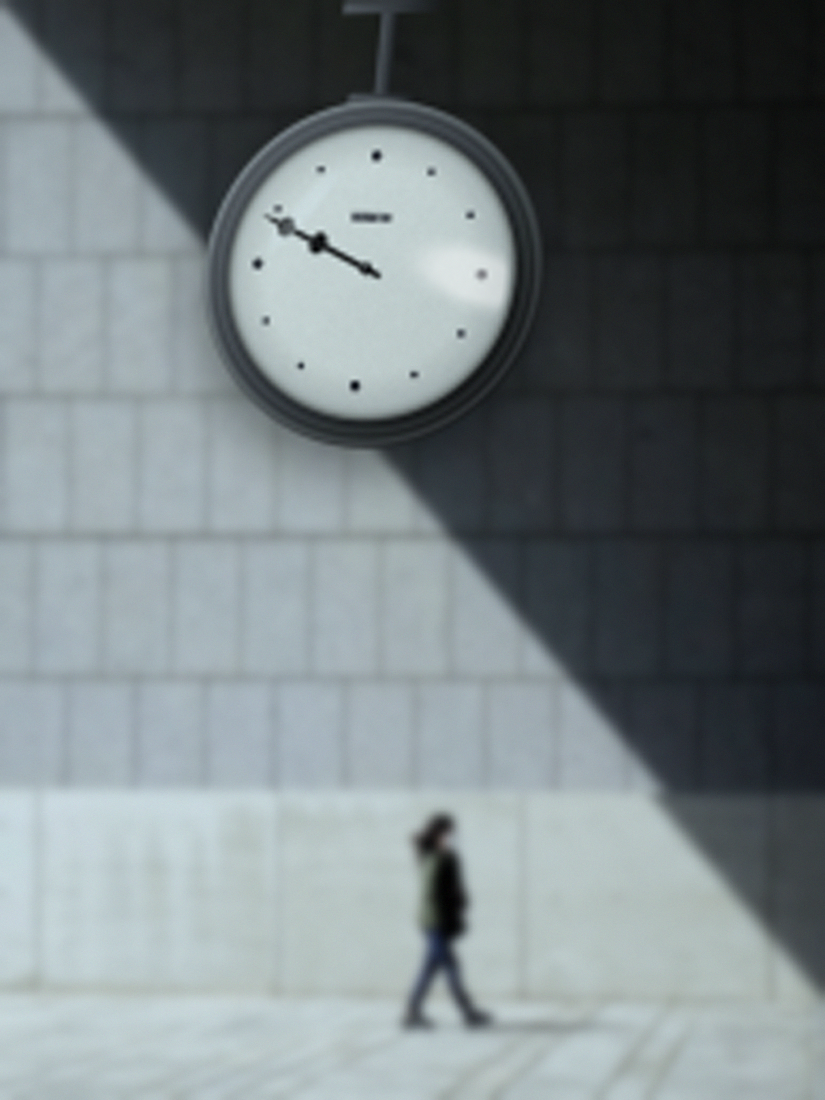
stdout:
9:49
